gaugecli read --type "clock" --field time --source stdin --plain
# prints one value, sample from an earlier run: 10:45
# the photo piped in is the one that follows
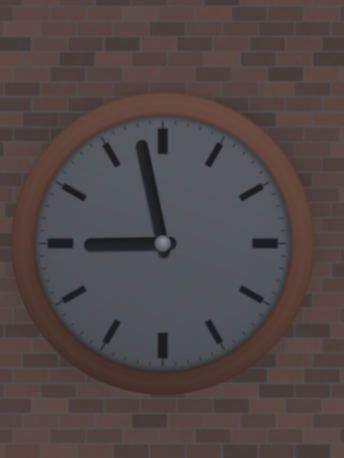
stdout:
8:58
